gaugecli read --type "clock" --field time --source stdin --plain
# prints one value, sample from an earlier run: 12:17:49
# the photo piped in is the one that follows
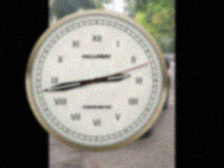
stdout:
2:43:12
